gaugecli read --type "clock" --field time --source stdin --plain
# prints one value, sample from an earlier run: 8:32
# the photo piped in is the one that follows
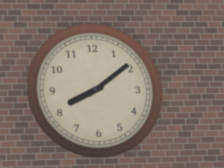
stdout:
8:09
